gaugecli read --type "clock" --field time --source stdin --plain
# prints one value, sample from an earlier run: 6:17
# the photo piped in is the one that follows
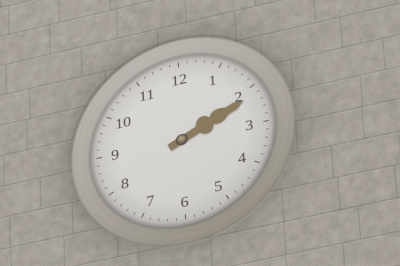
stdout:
2:11
